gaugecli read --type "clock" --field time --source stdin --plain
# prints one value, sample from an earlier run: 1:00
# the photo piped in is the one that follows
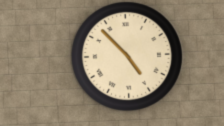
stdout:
4:53
